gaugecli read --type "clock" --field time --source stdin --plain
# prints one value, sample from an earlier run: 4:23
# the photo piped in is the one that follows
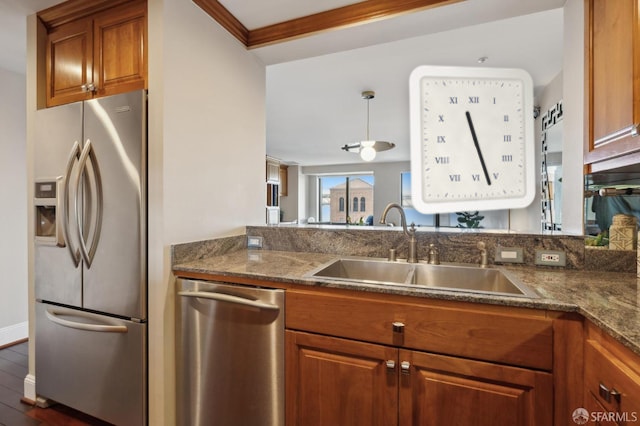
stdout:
11:27
